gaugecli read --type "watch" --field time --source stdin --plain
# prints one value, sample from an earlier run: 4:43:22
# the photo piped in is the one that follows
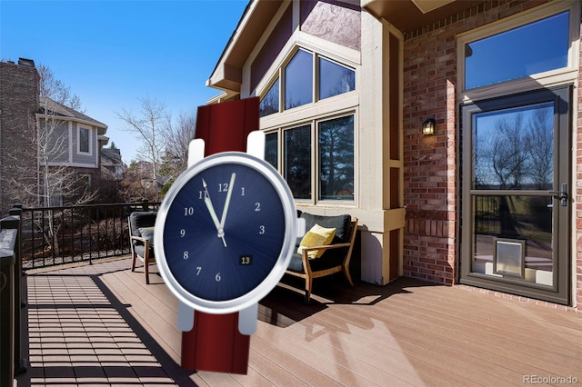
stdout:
11:01:56
